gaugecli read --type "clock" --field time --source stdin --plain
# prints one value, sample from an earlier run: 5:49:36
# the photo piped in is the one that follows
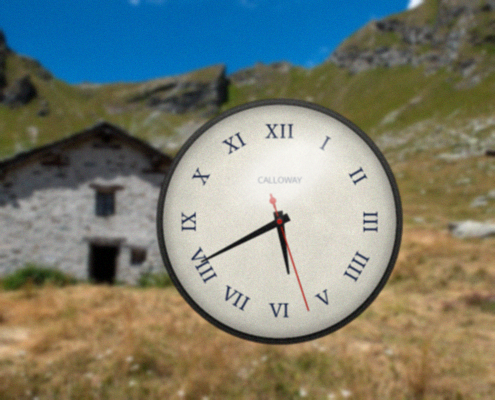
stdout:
5:40:27
